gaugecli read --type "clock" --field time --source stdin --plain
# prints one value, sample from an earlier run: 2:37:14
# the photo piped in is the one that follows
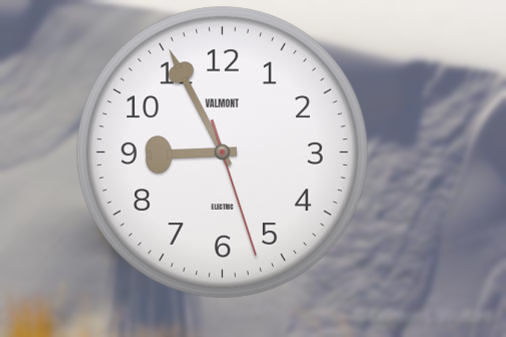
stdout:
8:55:27
